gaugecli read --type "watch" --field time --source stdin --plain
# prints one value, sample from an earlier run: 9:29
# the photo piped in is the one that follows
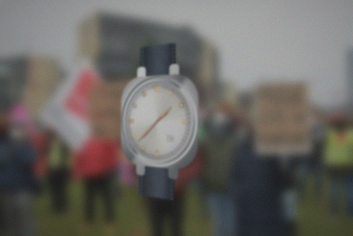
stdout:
1:38
